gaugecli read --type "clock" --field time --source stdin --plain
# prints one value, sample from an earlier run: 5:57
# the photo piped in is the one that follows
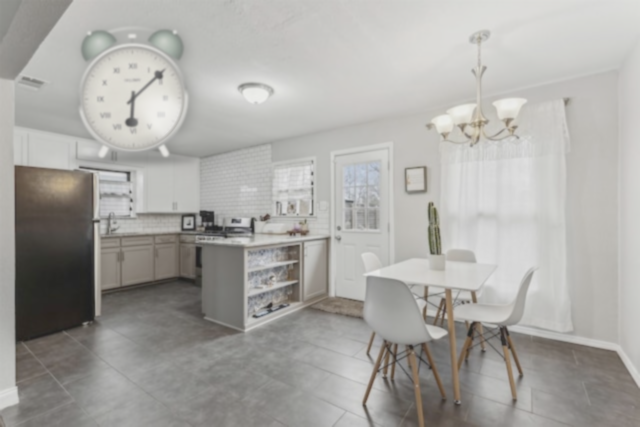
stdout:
6:08
